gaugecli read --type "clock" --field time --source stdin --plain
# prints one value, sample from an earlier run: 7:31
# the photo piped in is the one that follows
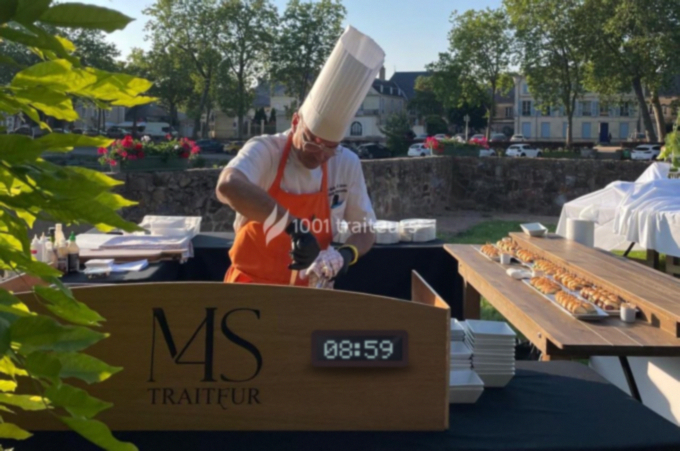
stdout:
8:59
